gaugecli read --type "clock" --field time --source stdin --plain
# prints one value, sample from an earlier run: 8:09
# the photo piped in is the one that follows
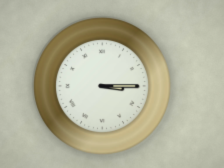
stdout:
3:15
